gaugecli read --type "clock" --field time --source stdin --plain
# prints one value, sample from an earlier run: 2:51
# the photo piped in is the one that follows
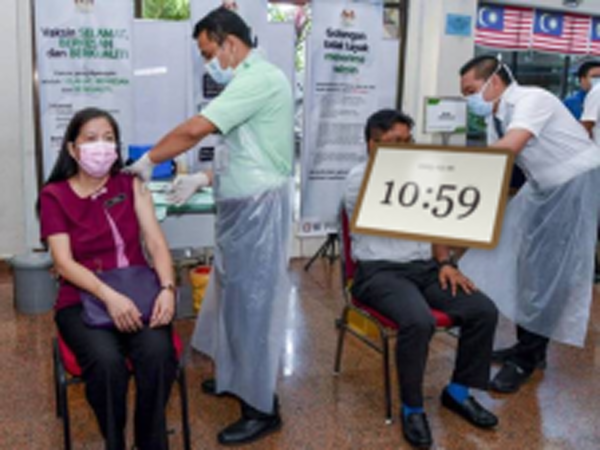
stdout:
10:59
